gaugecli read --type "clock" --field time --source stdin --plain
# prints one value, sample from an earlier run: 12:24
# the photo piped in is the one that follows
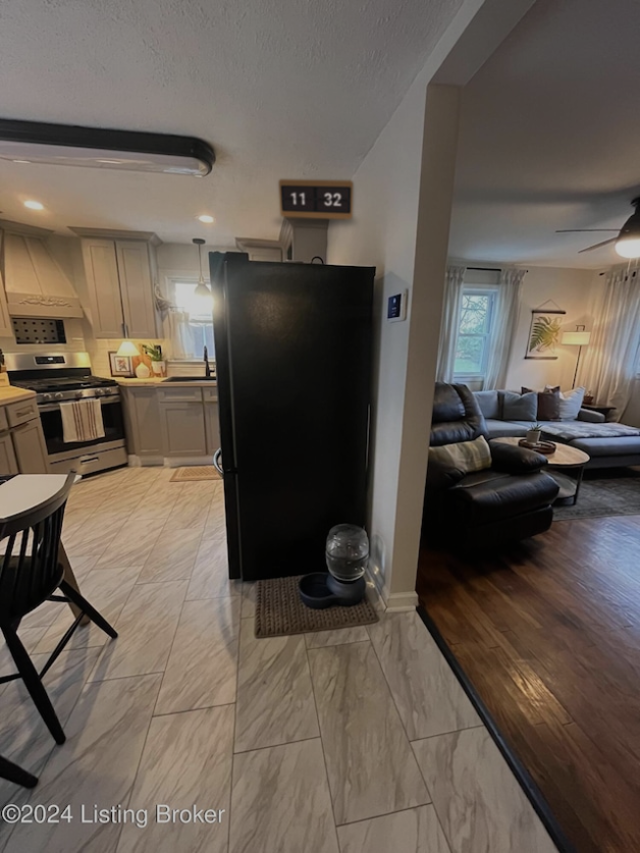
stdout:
11:32
